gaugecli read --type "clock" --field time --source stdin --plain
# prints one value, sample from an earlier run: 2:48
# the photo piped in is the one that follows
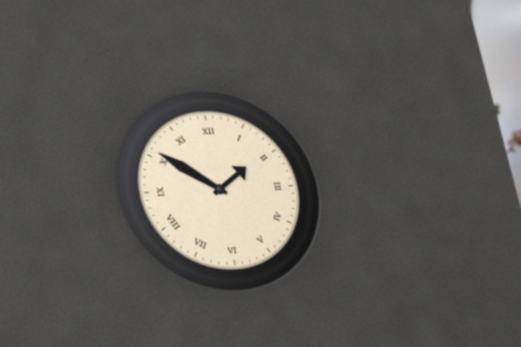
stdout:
1:51
